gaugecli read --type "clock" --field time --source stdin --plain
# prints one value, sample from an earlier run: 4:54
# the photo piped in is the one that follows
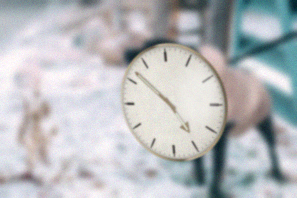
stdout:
4:52
